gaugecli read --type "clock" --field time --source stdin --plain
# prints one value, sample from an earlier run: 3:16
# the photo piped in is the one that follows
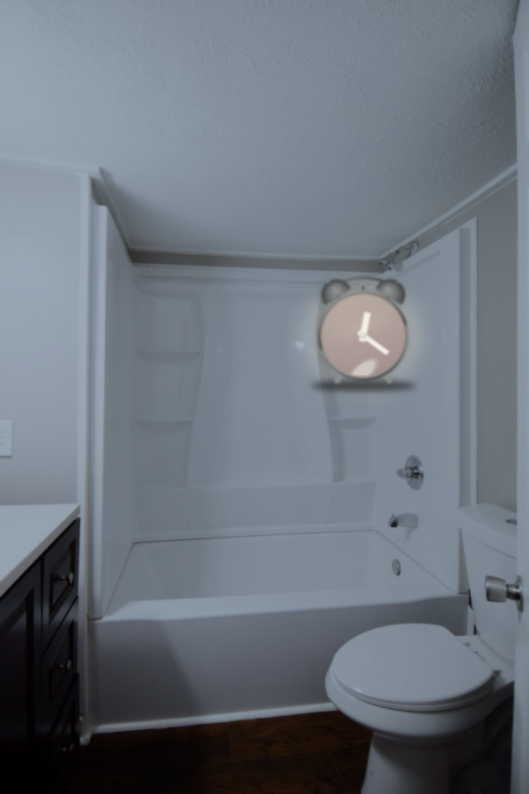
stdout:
12:21
